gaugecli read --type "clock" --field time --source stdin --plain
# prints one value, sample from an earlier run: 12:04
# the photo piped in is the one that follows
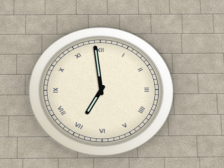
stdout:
6:59
